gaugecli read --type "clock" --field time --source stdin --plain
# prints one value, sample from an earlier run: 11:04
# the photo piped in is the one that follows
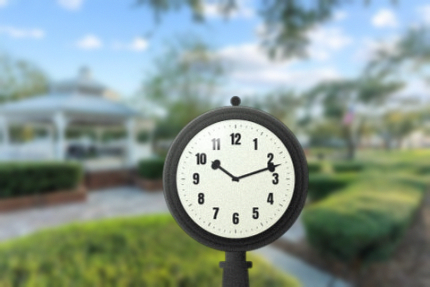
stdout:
10:12
